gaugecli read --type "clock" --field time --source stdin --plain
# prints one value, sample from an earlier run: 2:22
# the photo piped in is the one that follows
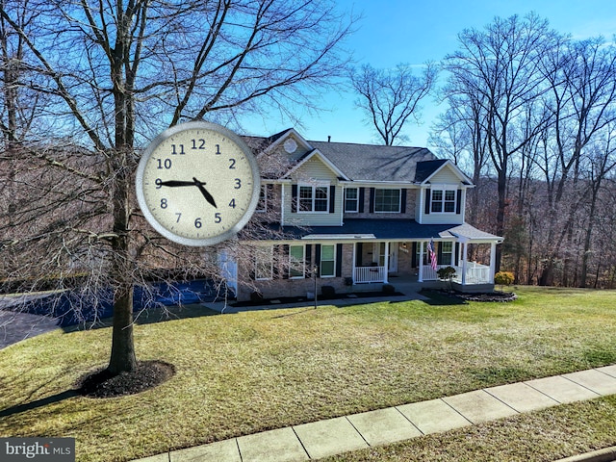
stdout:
4:45
